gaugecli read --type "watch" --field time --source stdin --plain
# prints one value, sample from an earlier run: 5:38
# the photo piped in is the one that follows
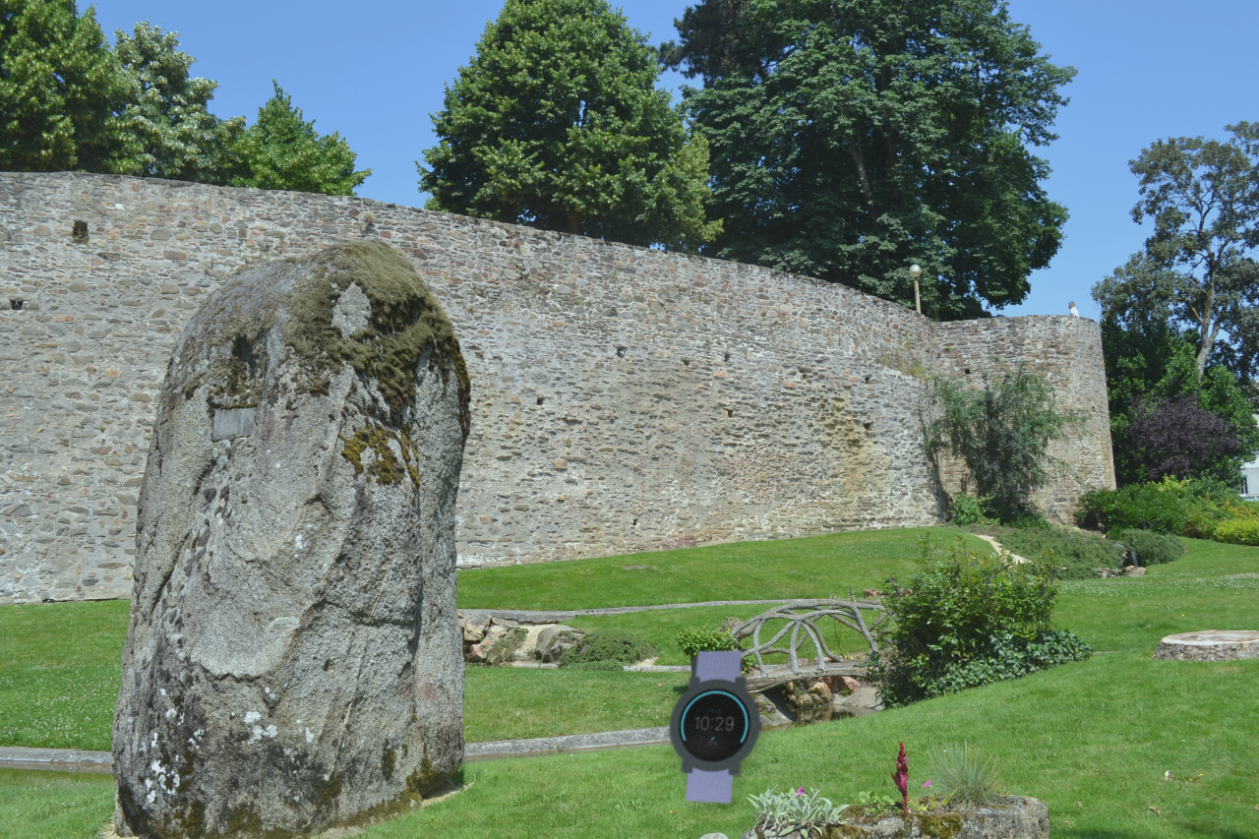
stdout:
10:29
